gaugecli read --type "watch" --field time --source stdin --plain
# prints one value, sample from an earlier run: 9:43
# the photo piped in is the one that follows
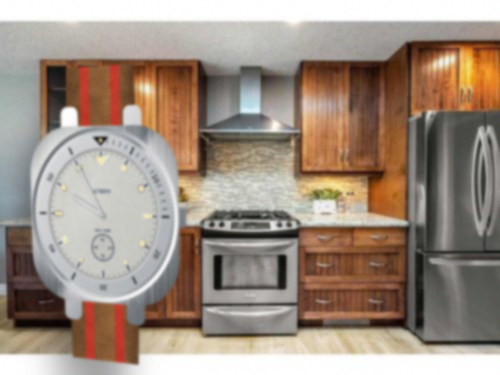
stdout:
9:55
